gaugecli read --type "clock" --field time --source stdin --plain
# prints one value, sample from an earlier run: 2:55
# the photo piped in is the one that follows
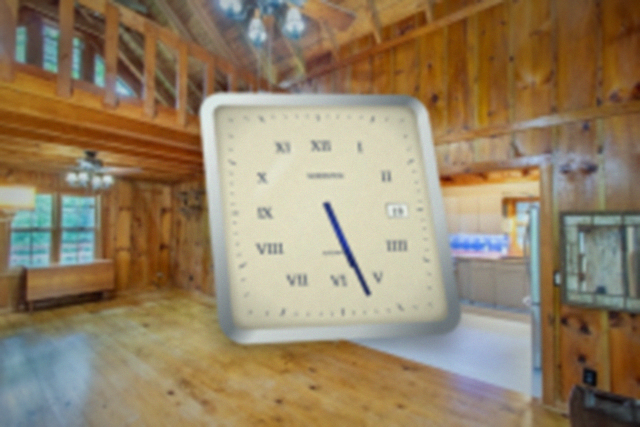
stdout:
5:27
